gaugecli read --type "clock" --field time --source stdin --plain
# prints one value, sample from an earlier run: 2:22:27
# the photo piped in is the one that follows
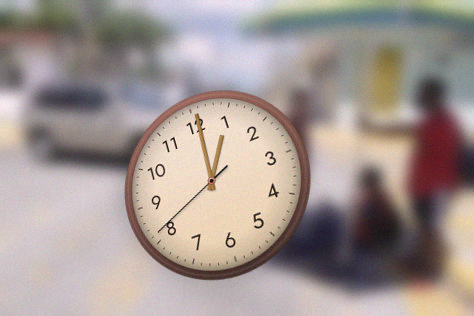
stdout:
1:00:41
